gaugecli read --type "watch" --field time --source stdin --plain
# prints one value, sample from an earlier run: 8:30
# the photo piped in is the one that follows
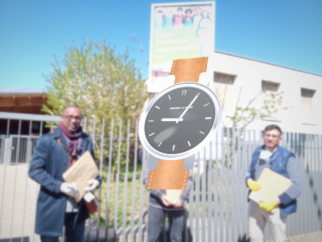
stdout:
9:05
